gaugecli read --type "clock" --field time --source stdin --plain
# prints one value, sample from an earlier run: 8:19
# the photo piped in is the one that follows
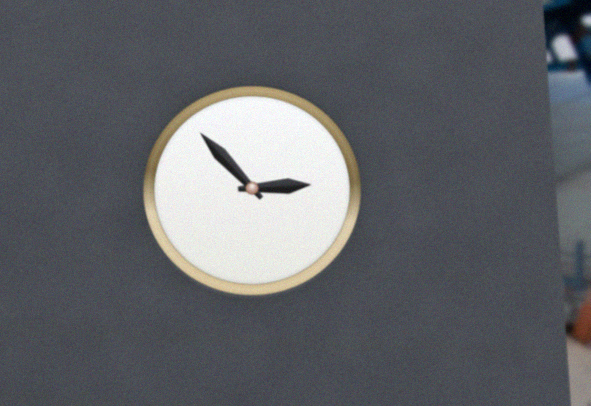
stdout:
2:53
